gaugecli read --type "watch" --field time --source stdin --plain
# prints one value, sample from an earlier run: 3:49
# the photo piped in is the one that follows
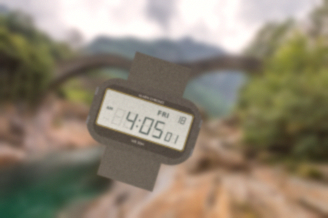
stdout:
4:05
